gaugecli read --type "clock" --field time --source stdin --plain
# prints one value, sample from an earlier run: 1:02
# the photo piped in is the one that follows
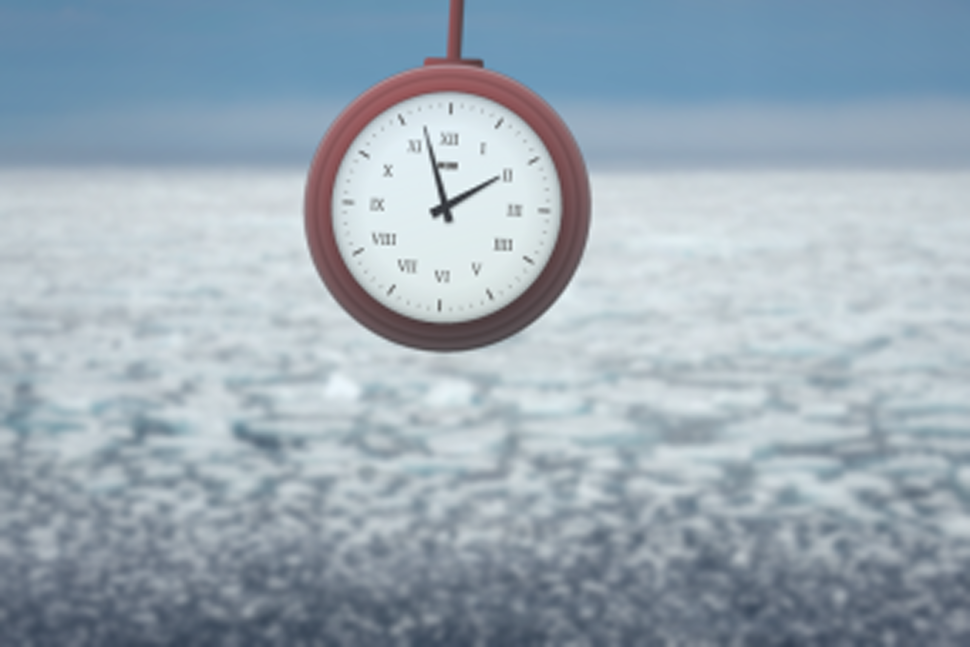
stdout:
1:57
